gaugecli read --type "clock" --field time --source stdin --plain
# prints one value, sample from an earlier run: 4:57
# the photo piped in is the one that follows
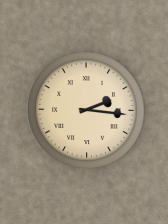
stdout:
2:16
